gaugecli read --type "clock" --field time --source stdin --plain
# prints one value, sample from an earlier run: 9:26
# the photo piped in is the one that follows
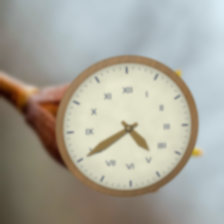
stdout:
4:40
